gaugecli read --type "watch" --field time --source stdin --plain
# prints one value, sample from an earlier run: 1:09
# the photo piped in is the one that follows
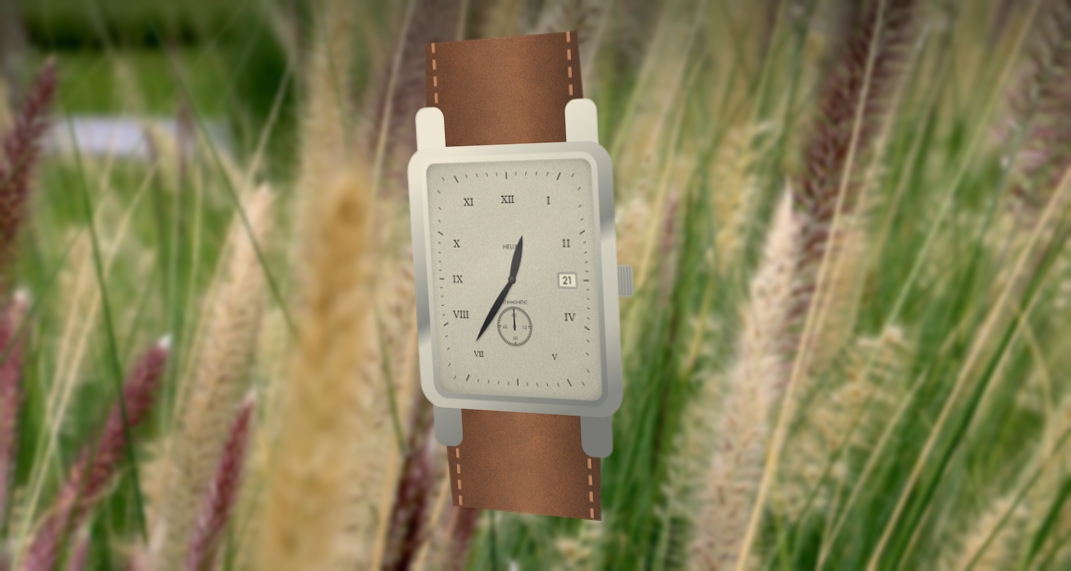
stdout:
12:36
